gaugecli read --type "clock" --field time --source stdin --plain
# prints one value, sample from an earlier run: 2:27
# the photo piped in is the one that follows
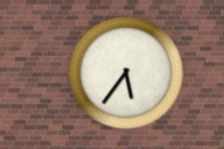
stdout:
5:36
